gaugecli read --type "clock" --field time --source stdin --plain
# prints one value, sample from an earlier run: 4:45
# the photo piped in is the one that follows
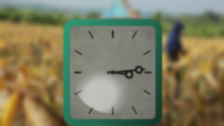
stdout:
3:14
